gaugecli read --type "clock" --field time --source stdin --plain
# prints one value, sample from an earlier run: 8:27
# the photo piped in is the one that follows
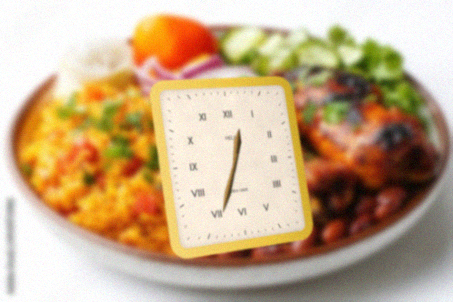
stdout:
12:34
